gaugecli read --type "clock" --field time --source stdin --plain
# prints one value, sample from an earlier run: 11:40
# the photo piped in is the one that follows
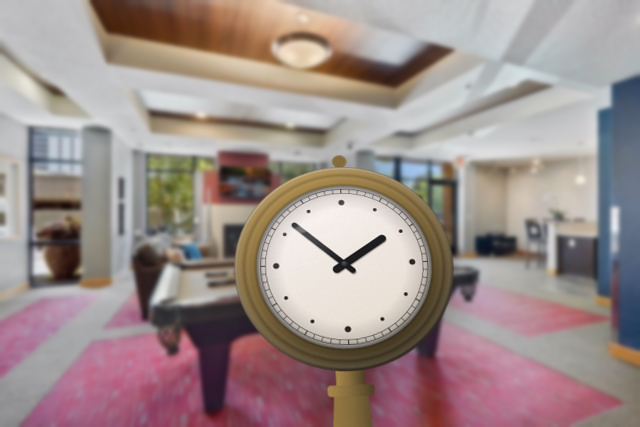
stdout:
1:52
